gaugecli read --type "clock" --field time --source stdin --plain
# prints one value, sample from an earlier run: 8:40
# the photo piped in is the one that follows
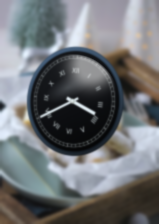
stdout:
3:40
